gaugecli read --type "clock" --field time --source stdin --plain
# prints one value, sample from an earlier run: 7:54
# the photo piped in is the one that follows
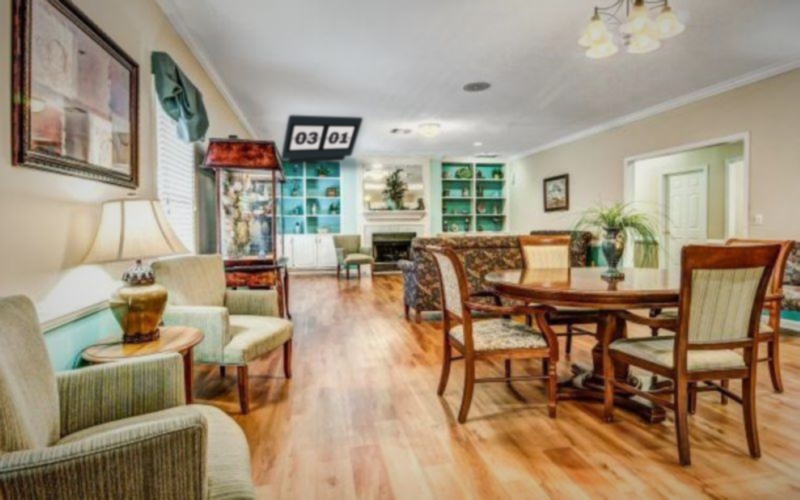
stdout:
3:01
